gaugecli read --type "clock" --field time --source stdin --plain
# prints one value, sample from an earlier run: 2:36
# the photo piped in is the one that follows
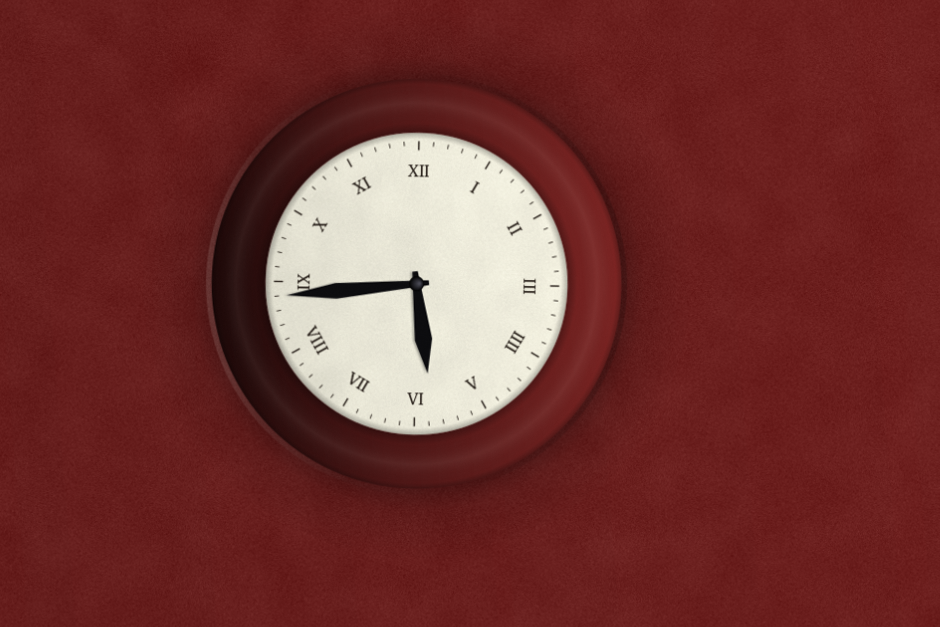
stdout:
5:44
